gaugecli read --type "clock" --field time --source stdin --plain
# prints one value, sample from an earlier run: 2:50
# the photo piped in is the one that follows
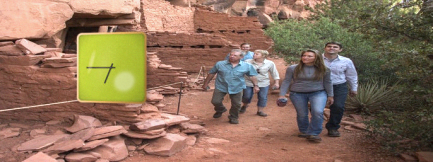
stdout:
6:45
